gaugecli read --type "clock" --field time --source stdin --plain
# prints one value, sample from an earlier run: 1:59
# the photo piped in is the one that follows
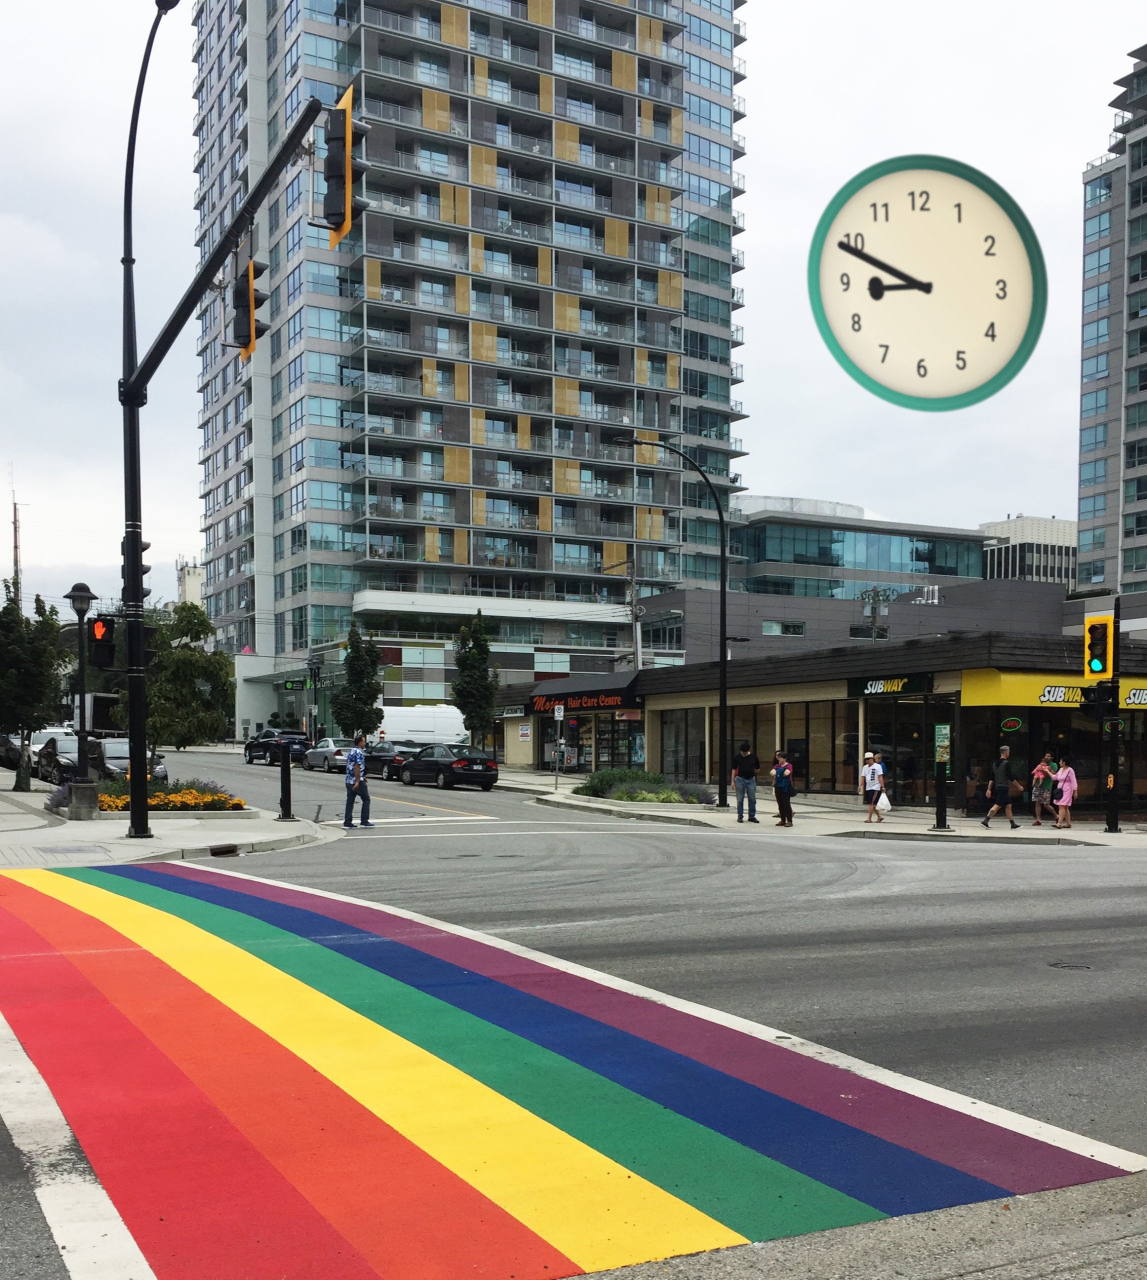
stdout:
8:49
